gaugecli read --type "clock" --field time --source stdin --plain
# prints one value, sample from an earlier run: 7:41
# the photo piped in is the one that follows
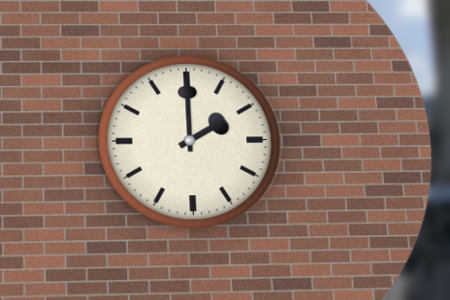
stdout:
2:00
